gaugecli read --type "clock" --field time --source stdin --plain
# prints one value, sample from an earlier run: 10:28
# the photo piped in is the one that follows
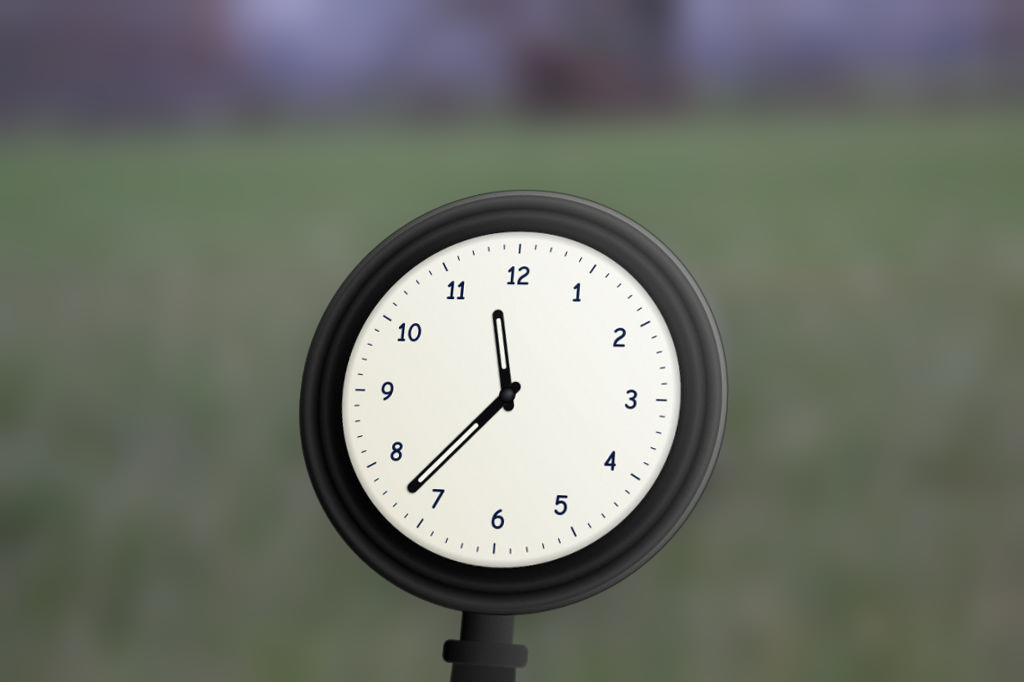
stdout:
11:37
